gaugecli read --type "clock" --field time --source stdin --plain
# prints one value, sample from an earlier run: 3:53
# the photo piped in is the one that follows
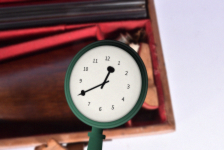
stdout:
12:40
